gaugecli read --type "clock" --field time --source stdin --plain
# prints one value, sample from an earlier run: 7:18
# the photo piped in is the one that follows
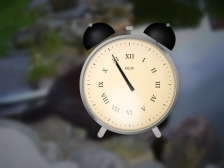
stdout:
10:55
